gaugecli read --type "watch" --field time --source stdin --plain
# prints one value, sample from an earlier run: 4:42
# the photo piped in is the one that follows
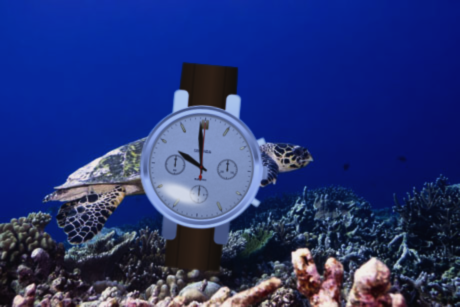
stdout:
9:59
